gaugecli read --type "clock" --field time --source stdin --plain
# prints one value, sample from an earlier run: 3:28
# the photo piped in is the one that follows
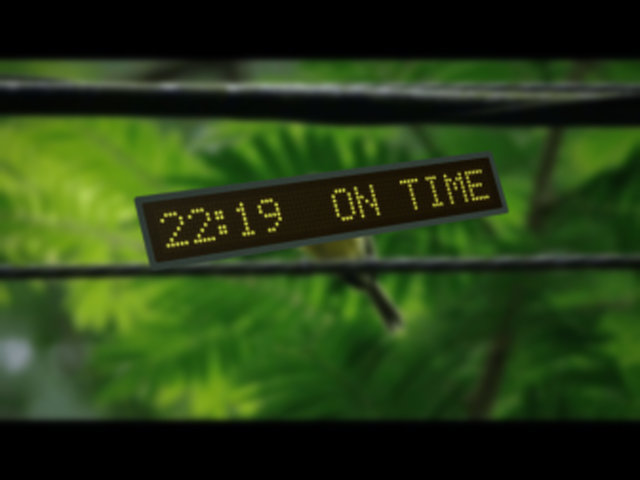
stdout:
22:19
